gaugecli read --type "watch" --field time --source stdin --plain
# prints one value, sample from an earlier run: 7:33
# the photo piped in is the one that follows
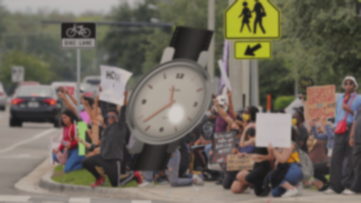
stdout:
11:38
